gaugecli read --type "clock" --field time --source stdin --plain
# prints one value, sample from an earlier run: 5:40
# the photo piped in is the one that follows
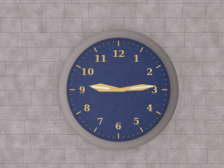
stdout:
9:14
